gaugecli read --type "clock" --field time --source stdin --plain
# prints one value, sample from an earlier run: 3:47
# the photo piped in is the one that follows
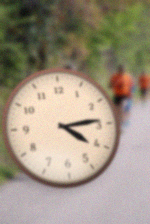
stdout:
4:14
